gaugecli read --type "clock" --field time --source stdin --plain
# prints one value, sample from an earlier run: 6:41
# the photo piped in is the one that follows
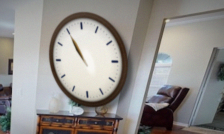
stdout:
10:55
